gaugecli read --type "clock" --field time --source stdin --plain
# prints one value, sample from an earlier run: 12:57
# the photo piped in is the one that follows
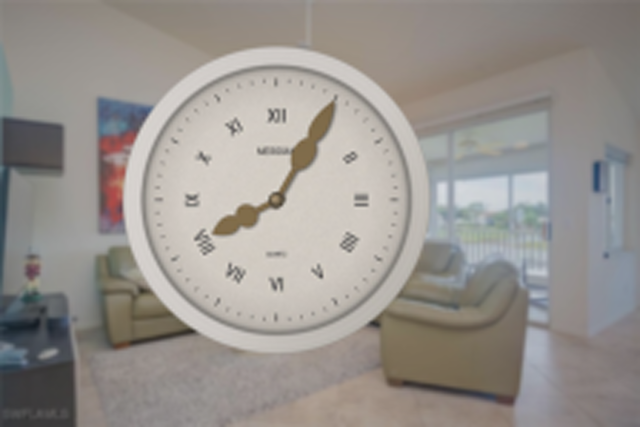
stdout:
8:05
